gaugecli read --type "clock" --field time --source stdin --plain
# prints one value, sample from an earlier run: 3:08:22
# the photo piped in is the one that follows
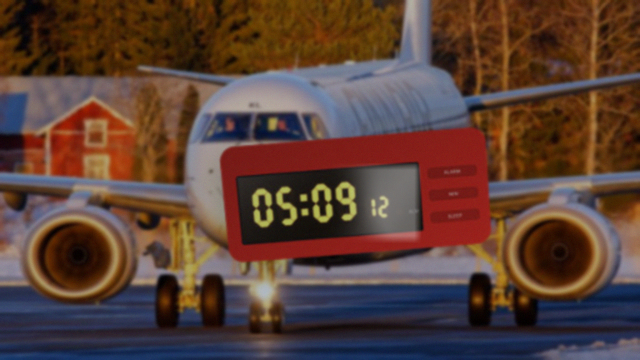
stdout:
5:09:12
